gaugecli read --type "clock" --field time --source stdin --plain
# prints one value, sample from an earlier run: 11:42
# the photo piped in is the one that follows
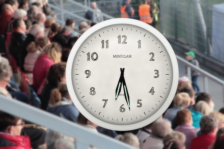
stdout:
6:28
